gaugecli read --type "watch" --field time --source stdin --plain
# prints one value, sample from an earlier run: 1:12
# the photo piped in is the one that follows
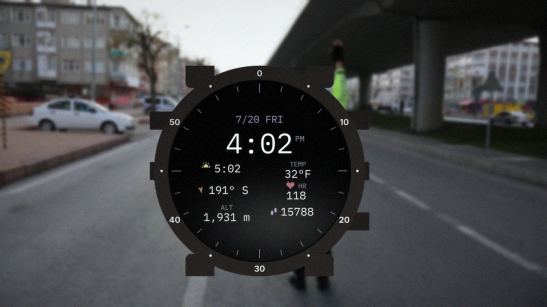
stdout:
4:02
